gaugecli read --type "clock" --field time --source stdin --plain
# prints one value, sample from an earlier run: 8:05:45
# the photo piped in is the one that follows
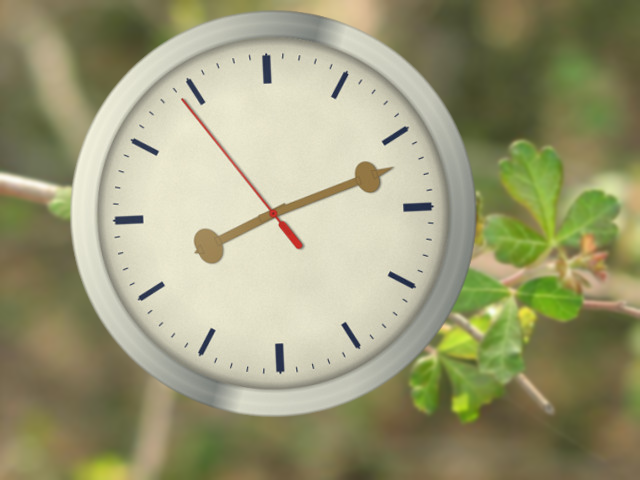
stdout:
8:11:54
